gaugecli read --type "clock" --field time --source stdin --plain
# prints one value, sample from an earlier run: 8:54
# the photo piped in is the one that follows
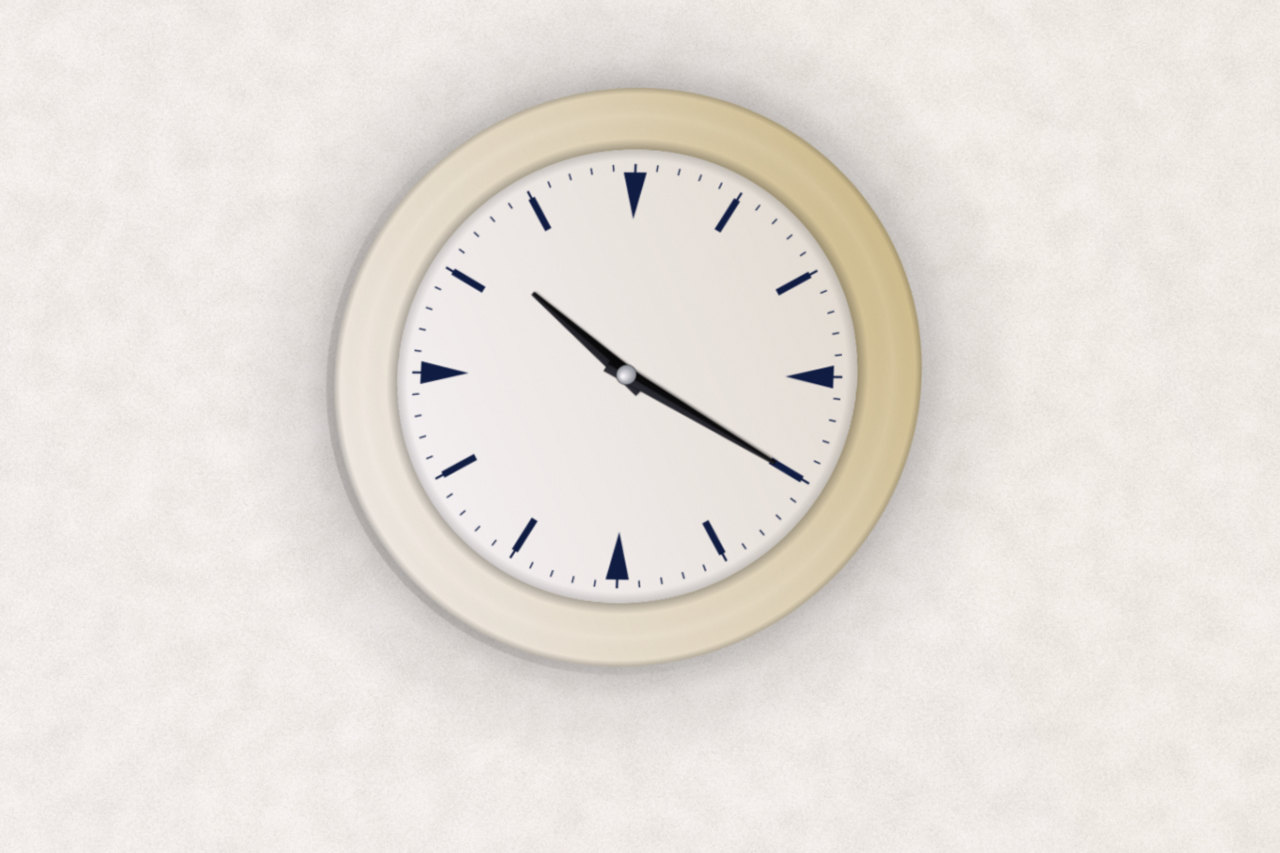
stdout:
10:20
